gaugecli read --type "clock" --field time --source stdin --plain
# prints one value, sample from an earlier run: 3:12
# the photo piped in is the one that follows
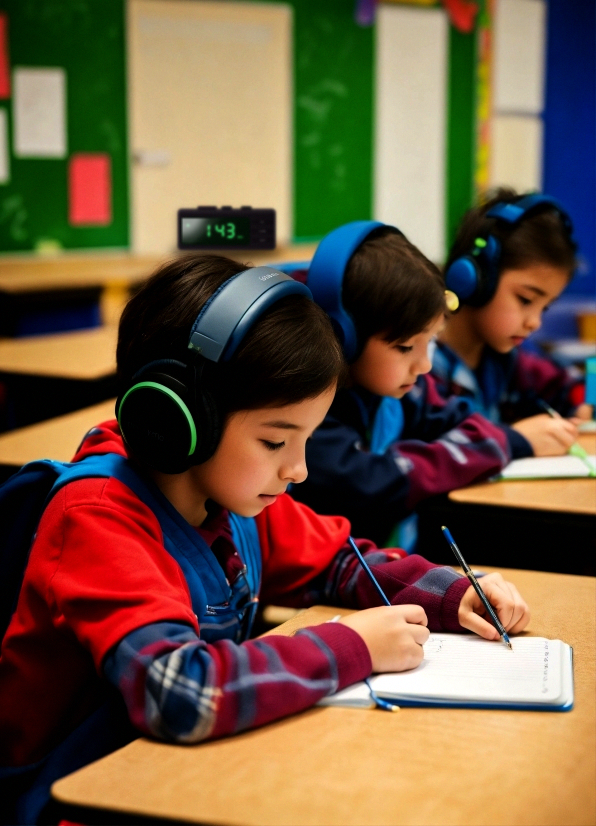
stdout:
1:43
